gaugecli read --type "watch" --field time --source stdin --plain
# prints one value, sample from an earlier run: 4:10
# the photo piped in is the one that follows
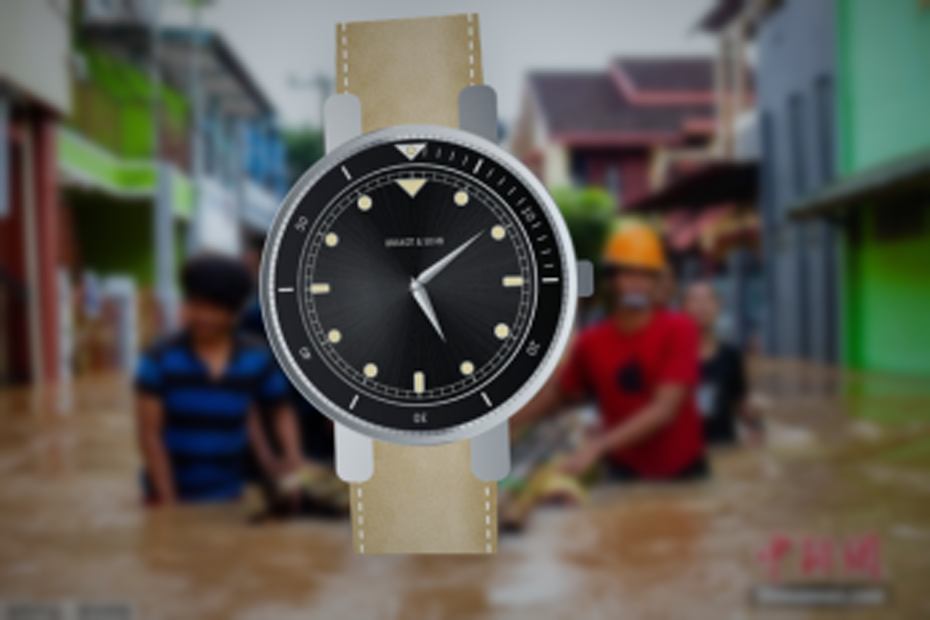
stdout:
5:09
